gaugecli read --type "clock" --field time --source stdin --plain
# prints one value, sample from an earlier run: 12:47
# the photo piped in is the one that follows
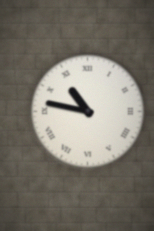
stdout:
10:47
